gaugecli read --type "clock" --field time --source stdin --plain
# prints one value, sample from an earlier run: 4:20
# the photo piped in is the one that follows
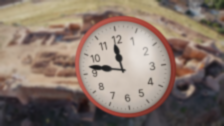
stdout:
11:47
